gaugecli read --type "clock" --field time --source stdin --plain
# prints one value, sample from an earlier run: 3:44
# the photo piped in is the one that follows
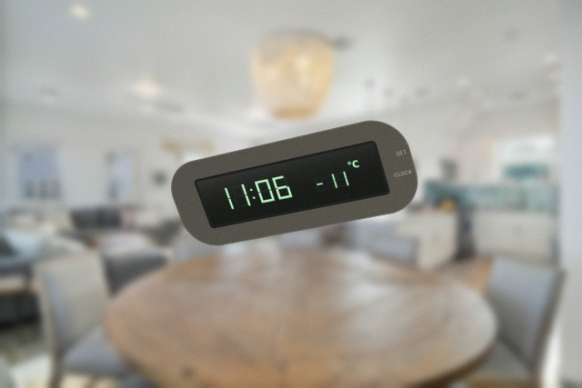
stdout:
11:06
